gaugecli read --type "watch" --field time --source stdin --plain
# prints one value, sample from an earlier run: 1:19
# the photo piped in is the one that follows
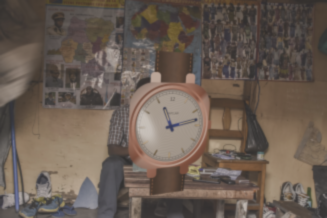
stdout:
11:13
